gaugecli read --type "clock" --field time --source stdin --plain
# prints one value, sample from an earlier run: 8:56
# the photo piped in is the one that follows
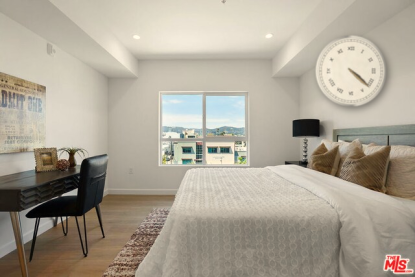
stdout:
4:22
